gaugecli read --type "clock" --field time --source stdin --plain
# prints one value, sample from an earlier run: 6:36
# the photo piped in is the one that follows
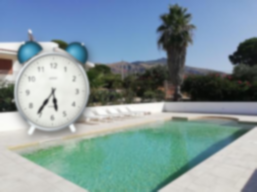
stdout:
5:36
